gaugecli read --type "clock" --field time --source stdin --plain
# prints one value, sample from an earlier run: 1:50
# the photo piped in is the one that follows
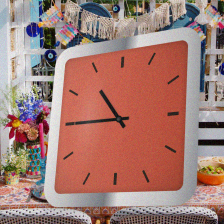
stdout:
10:45
